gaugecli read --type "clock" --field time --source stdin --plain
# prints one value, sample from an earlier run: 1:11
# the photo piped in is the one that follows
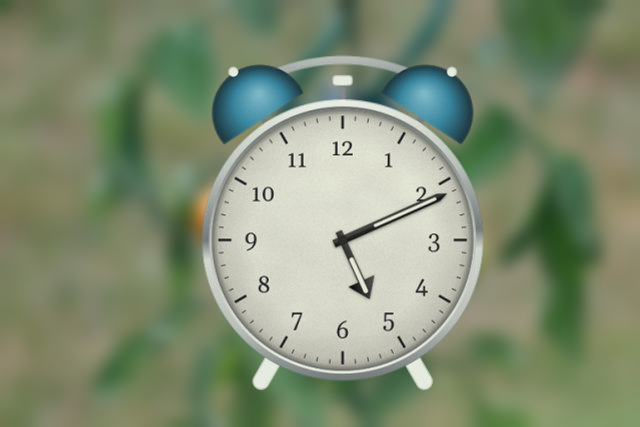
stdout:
5:11
